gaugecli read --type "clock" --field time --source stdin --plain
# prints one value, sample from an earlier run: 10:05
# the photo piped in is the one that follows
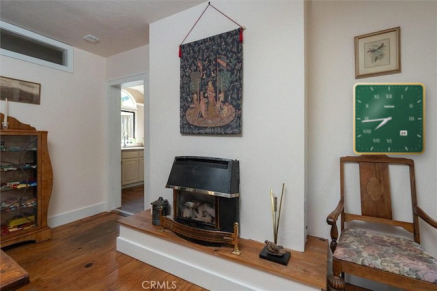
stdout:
7:44
